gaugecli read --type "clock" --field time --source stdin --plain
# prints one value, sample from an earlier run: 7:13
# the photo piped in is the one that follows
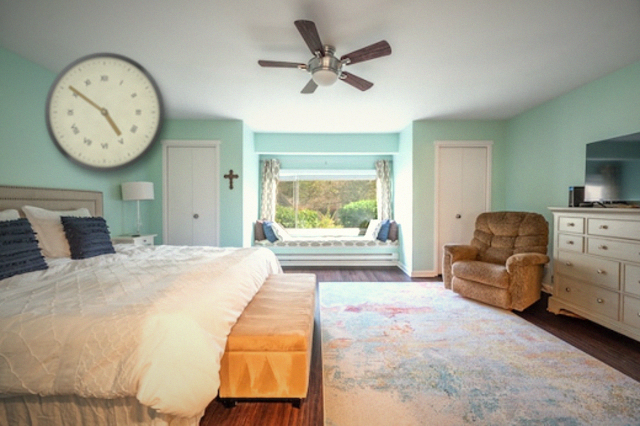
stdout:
4:51
